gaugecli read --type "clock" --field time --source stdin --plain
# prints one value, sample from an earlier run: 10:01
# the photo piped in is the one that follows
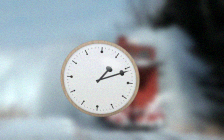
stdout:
1:11
